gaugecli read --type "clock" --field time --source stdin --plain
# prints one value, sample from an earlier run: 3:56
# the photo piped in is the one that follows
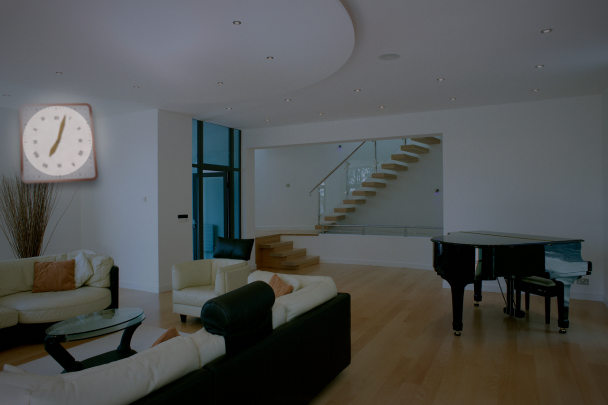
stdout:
7:03
